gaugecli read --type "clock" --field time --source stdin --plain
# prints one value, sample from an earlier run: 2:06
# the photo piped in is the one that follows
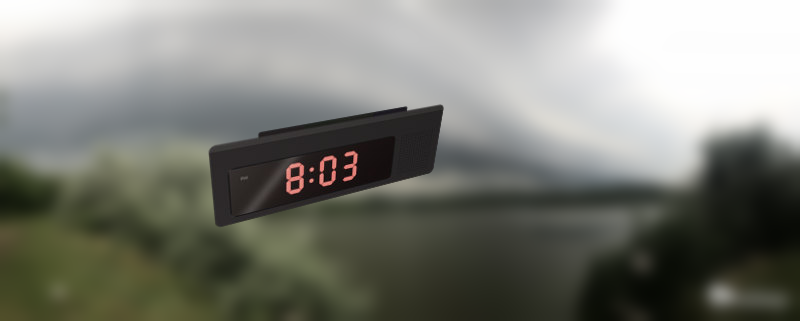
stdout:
8:03
